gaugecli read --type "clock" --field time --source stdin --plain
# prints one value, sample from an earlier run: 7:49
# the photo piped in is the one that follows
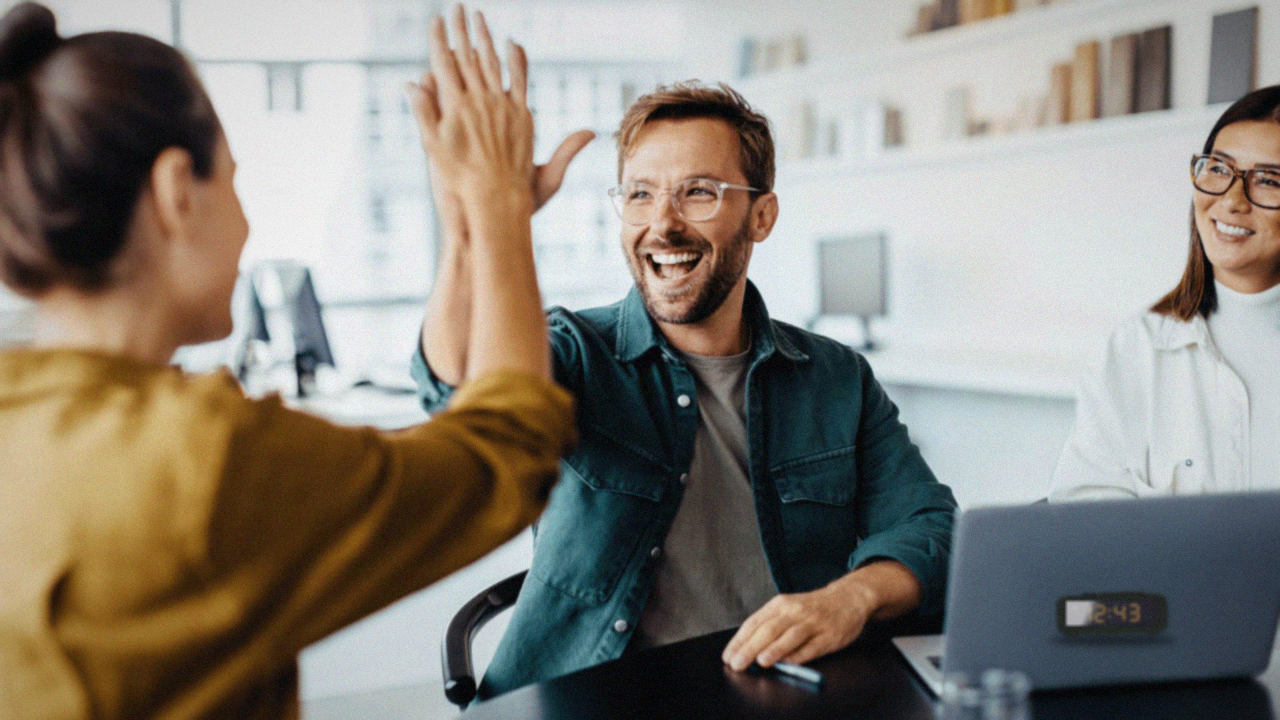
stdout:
12:43
